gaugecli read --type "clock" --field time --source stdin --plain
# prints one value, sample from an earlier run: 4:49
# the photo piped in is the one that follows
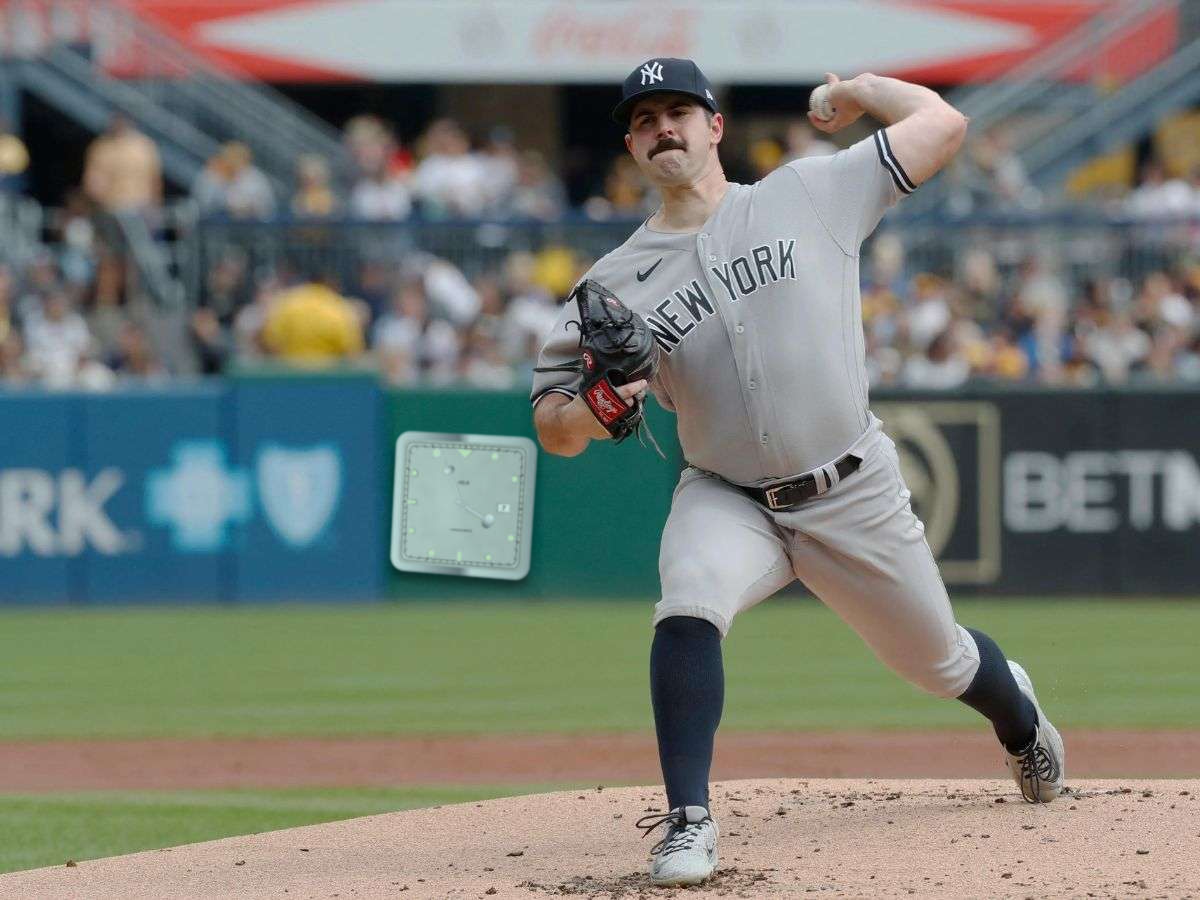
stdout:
3:56
